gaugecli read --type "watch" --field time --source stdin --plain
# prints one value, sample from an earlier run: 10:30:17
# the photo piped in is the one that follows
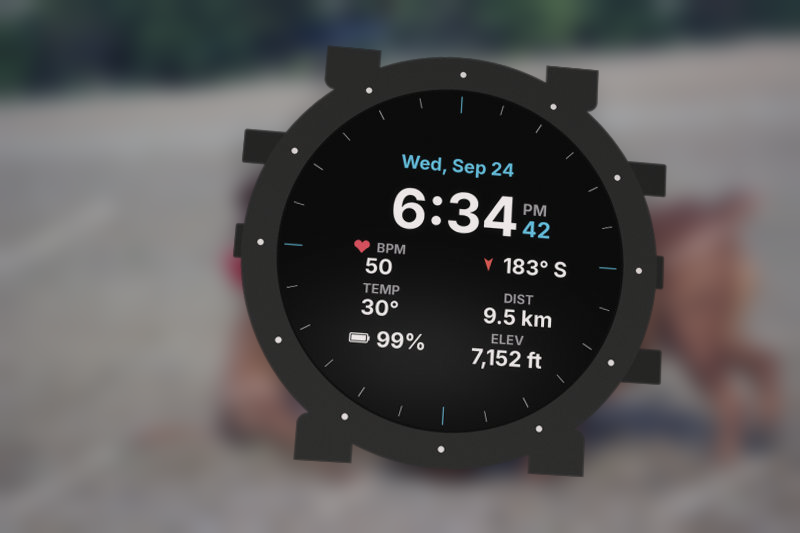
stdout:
6:34:42
